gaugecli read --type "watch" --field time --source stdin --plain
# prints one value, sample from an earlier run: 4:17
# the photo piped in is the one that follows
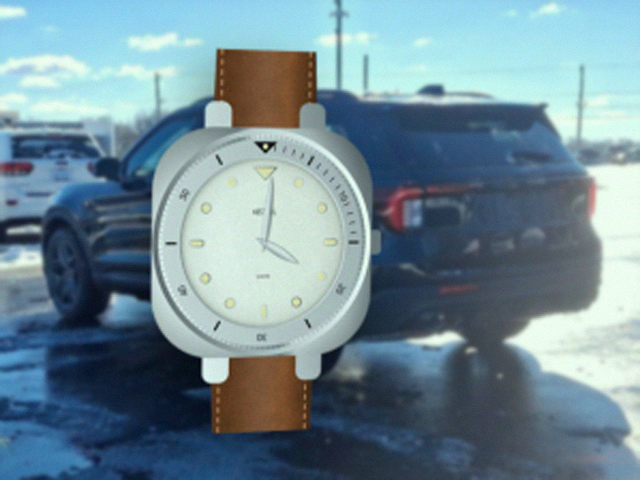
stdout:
4:01
